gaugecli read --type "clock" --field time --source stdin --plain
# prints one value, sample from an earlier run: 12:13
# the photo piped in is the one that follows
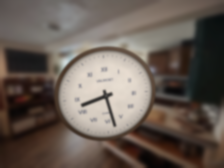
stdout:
8:28
